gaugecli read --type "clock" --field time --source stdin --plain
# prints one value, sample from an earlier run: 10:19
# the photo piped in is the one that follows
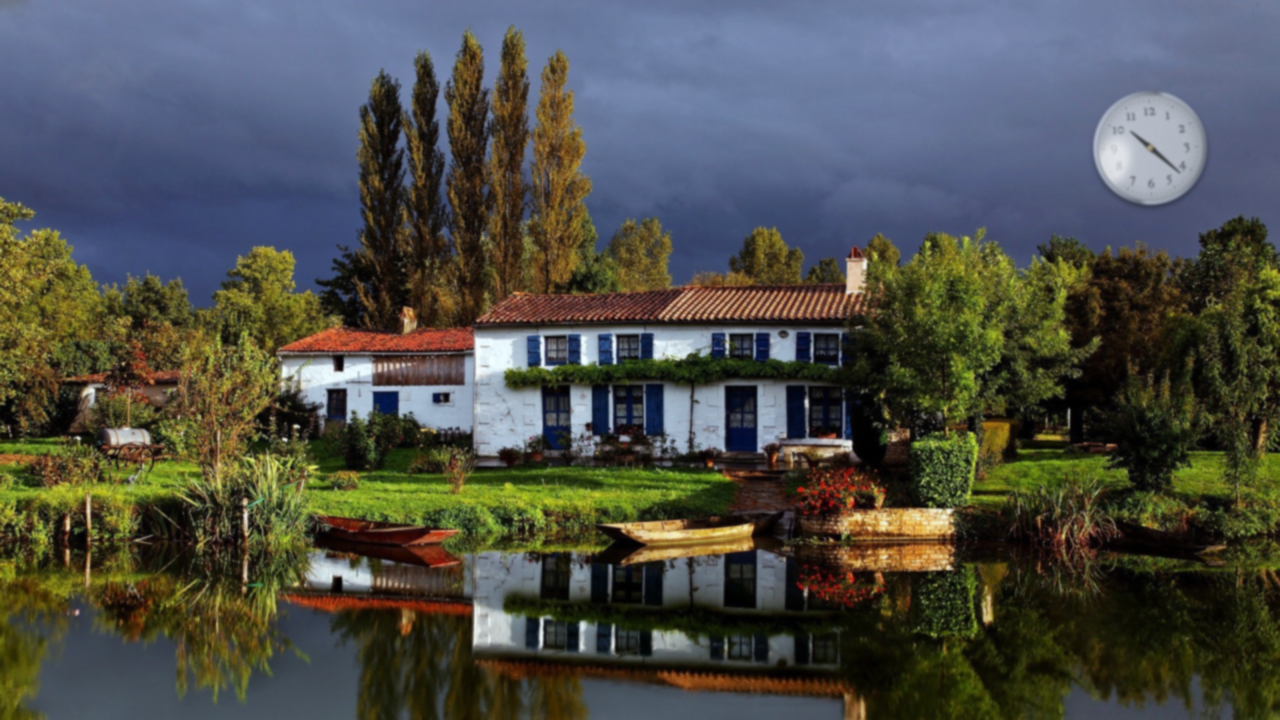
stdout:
10:22
